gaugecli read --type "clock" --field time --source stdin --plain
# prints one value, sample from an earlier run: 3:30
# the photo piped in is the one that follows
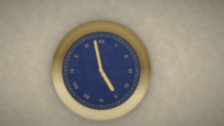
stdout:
4:58
